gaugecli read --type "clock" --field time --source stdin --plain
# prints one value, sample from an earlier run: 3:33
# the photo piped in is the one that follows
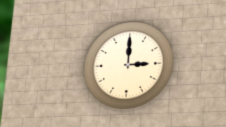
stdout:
3:00
